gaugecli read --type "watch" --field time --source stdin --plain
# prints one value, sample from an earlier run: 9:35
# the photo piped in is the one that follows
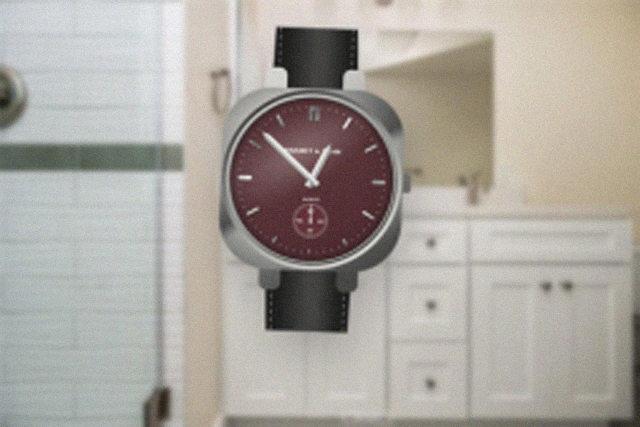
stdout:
12:52
